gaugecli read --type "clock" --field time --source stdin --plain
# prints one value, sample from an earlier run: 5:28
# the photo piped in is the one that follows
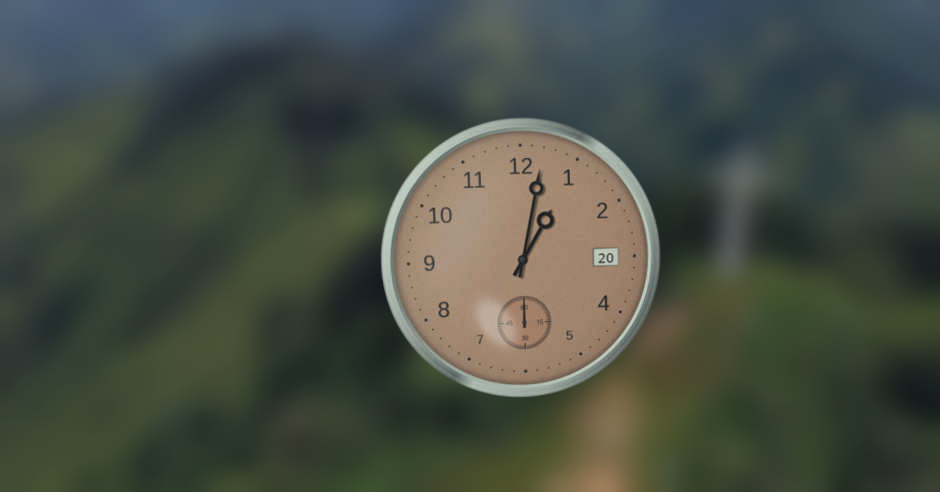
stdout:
1:02
